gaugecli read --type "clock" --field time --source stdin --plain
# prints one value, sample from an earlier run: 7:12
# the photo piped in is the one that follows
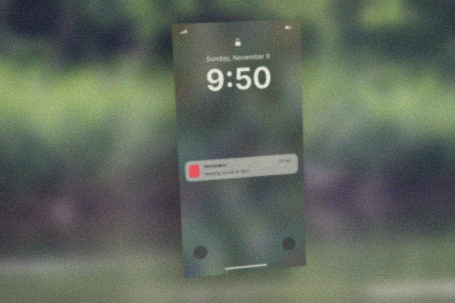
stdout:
9:50
